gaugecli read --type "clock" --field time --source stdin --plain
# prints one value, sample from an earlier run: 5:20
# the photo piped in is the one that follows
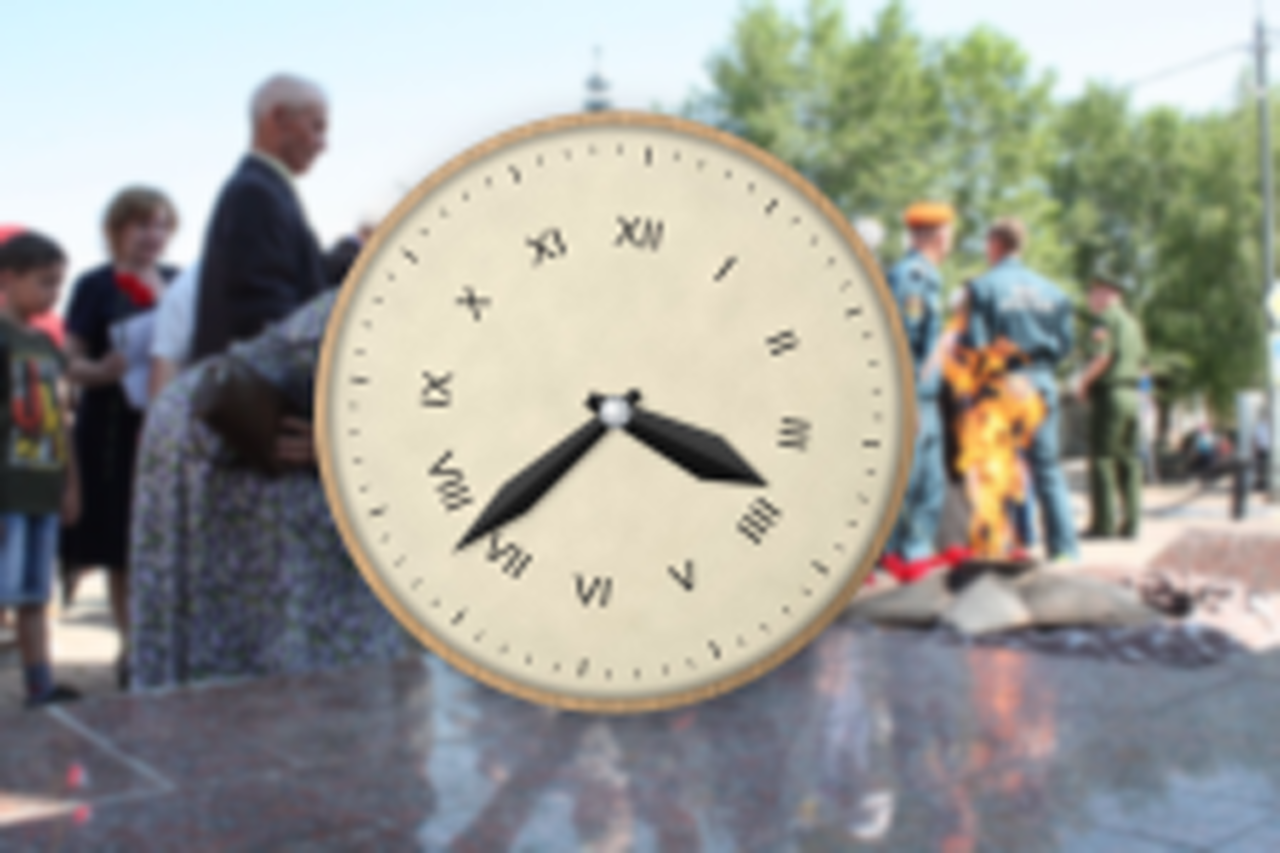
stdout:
3:37
